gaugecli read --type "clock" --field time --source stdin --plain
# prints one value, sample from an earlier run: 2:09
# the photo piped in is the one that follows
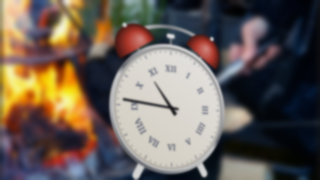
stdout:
10:46
